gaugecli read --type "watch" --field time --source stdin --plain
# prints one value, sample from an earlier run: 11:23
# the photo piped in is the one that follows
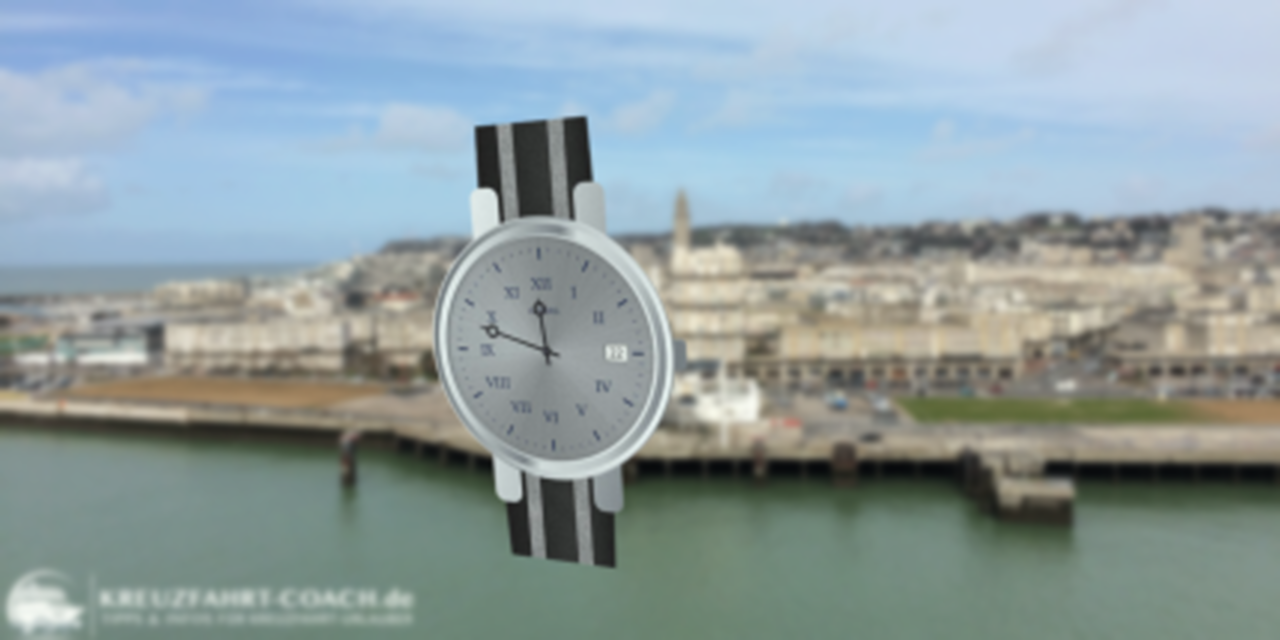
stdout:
11:48
